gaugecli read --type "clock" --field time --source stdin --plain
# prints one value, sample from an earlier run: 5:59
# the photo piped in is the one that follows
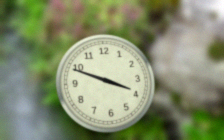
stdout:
3:49
